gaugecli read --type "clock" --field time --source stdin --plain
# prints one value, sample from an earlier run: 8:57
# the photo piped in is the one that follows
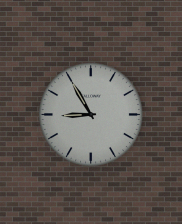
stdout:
8:55
